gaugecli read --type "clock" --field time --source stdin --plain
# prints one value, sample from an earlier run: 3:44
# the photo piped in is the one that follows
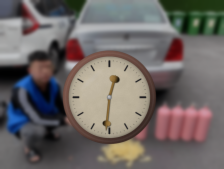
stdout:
12:31
